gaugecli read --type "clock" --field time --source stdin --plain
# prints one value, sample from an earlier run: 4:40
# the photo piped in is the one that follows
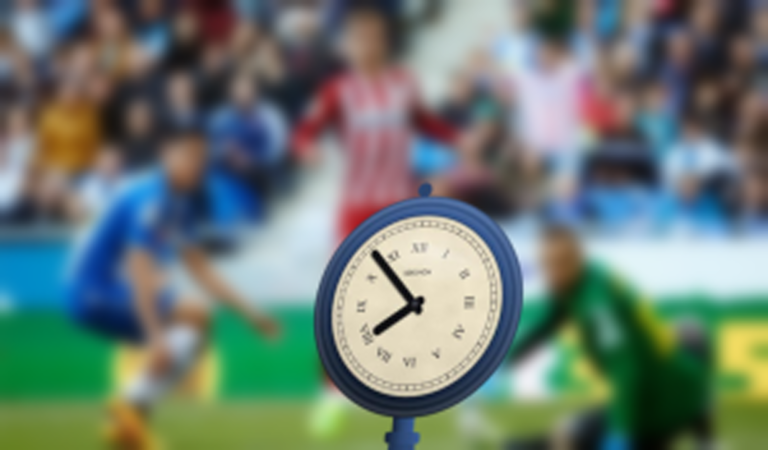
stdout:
7:53
